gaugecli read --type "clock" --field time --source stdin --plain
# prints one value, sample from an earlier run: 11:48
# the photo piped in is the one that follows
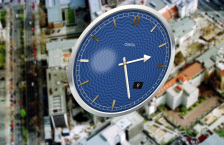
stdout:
2:26
